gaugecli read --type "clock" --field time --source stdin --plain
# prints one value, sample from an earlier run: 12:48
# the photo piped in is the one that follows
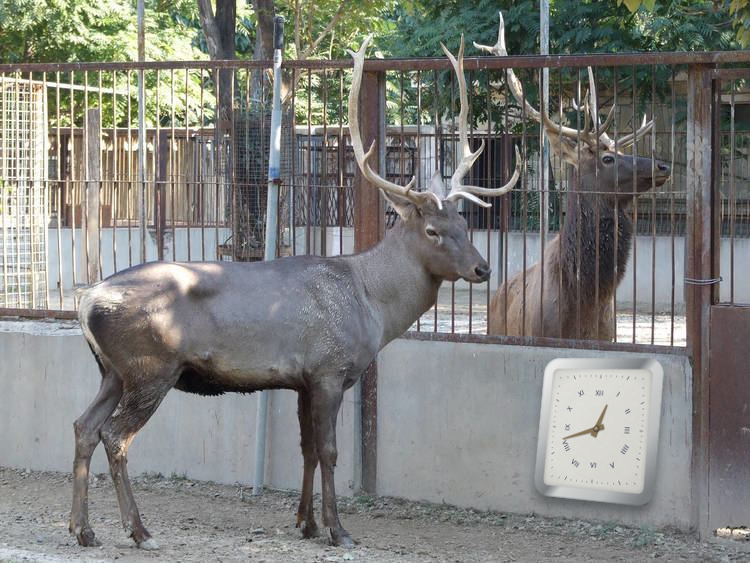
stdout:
12:42
